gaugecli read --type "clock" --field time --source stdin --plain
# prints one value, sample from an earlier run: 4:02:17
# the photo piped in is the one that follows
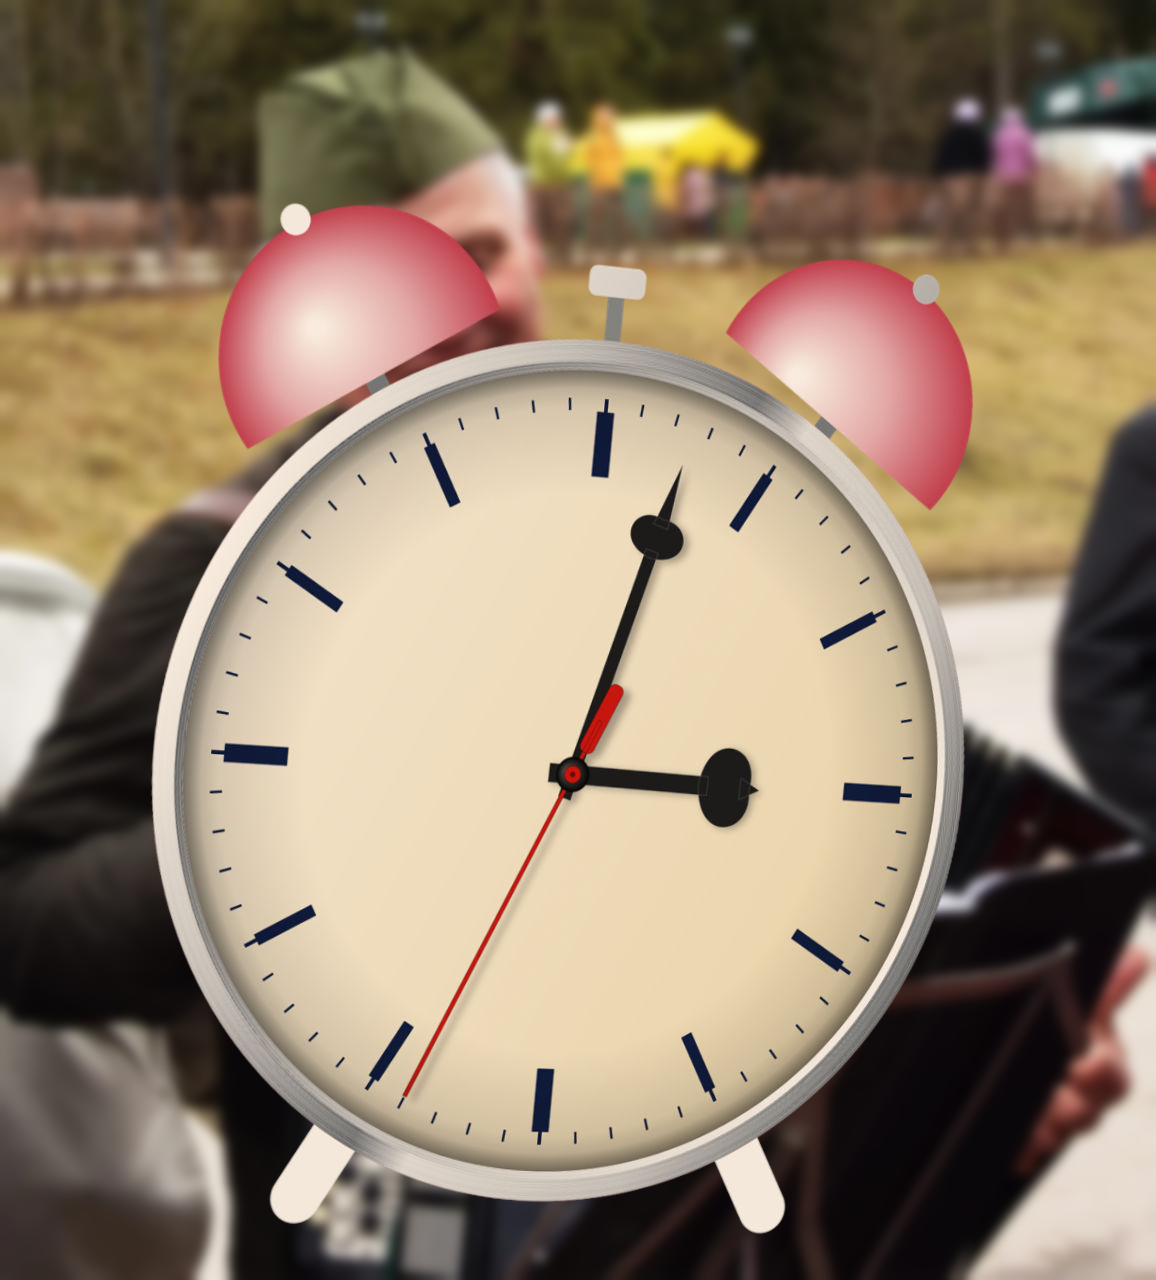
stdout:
3:02:34
